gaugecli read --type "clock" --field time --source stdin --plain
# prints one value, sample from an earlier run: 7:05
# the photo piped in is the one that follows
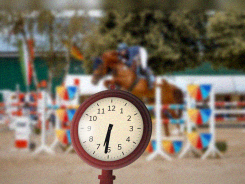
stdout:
6:31
